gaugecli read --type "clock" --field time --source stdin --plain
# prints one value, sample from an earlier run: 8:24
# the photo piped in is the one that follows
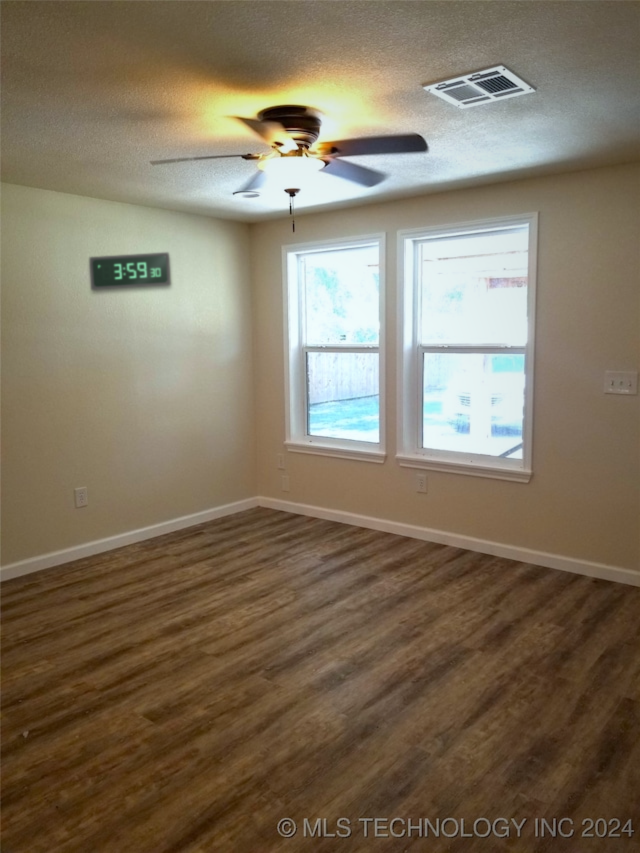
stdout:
3:59
